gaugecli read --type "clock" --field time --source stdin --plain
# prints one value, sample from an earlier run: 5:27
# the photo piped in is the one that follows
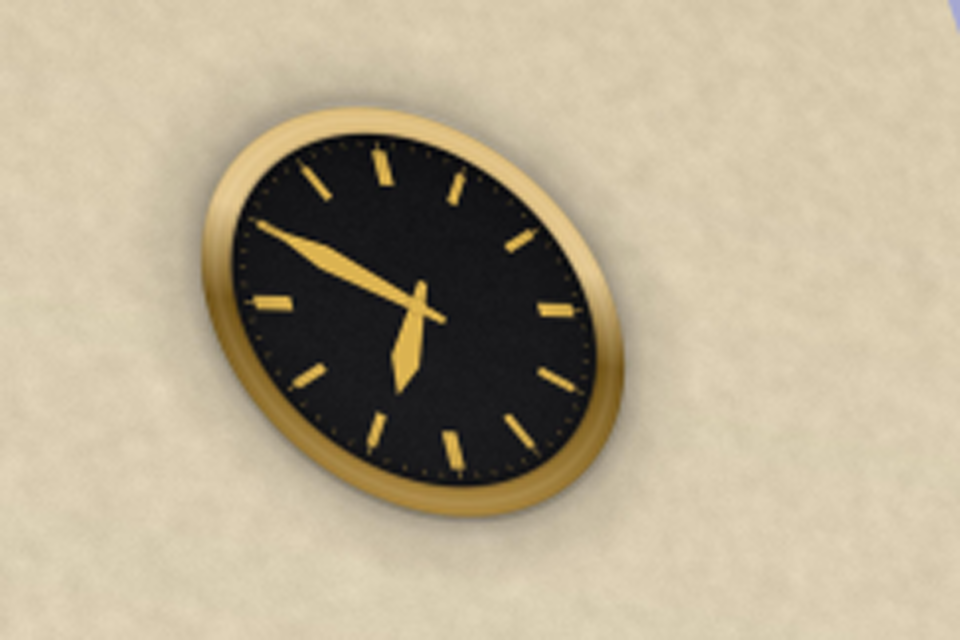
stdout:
6:50
